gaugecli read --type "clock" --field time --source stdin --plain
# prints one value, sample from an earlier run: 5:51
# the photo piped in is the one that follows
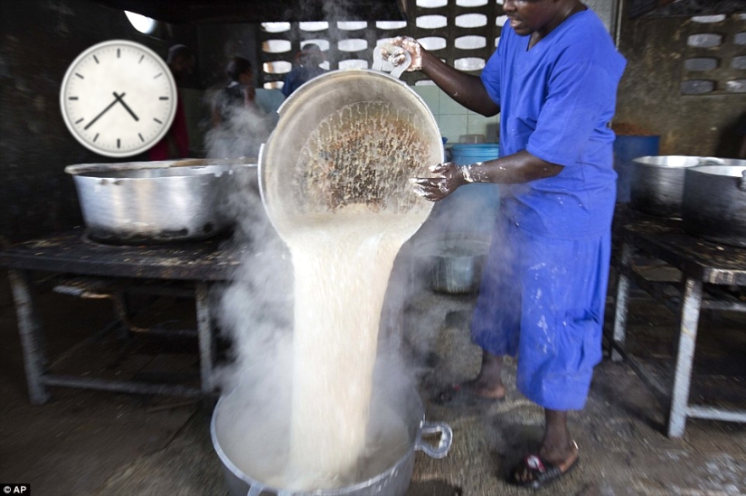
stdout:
4:38
